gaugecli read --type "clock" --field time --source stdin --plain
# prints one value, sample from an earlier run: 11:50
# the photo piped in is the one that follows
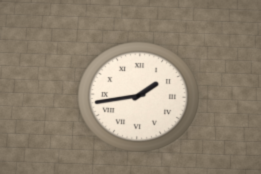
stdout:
1:43
